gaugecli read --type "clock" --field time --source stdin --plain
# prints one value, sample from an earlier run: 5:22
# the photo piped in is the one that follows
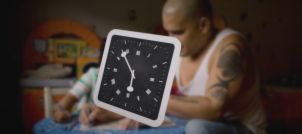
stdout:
5:53
